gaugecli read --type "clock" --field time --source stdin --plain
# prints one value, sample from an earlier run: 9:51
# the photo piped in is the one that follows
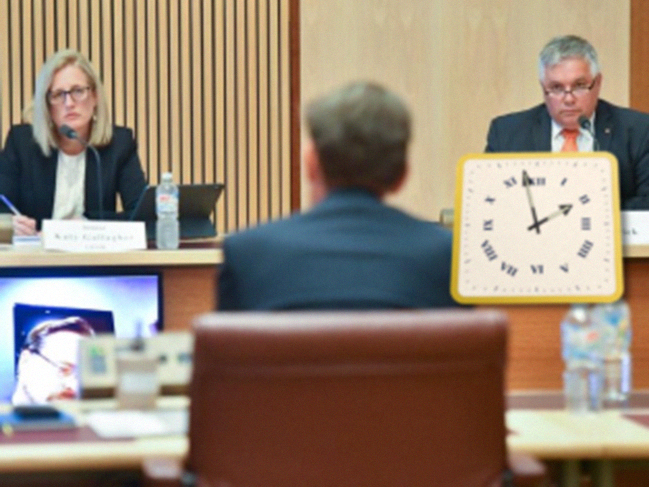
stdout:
1:58
